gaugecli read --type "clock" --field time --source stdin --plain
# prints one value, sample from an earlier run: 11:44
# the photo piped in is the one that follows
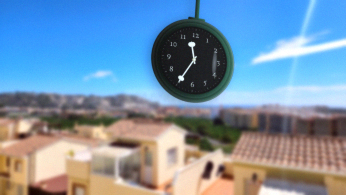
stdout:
11:35
